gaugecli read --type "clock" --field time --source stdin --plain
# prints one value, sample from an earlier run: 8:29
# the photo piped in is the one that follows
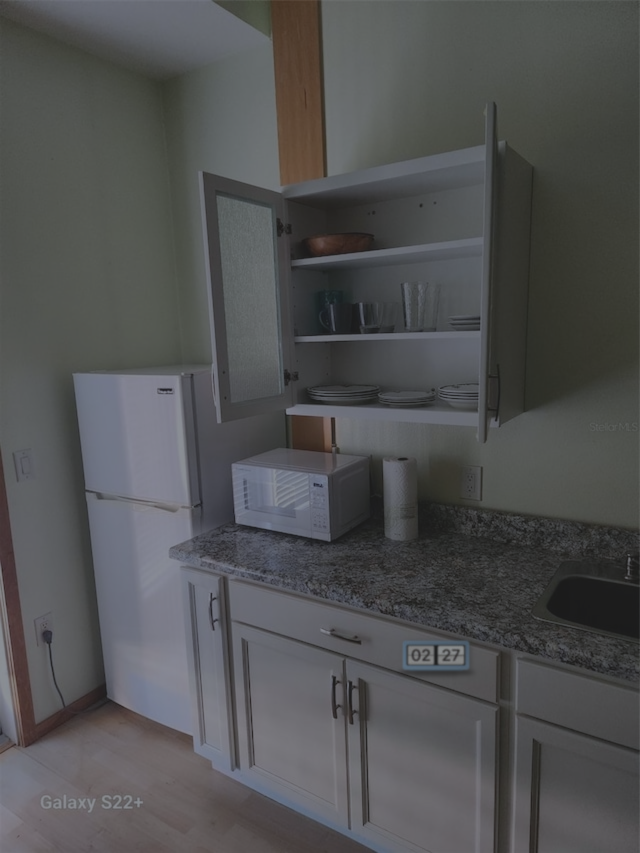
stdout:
2:27
